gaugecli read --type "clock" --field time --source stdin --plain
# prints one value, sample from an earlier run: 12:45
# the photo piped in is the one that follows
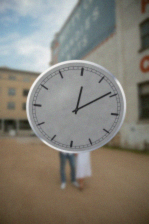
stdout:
12:09
